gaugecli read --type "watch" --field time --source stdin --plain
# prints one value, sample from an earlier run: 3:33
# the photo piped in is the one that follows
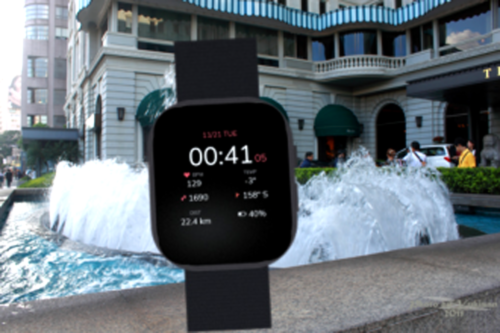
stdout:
0:41
